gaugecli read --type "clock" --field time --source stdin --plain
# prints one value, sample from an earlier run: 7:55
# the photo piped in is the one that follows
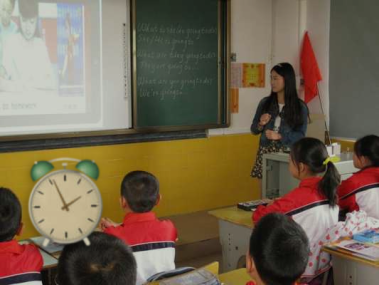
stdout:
1:56
